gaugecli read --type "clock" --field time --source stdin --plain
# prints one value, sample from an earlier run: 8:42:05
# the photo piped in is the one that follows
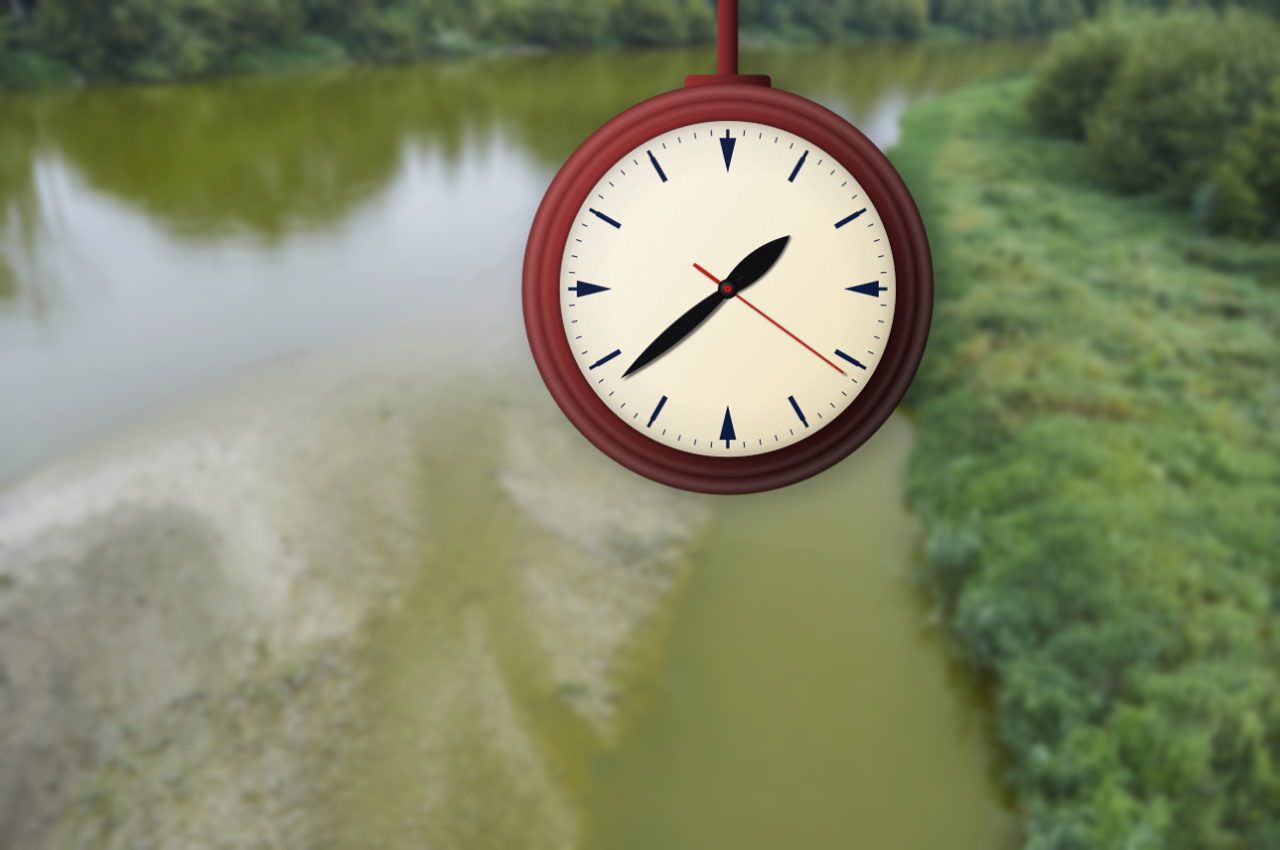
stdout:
1:38:21
